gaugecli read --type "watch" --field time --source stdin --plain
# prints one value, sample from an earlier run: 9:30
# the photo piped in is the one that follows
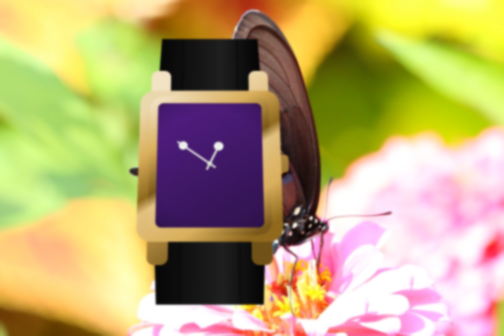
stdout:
12:51
